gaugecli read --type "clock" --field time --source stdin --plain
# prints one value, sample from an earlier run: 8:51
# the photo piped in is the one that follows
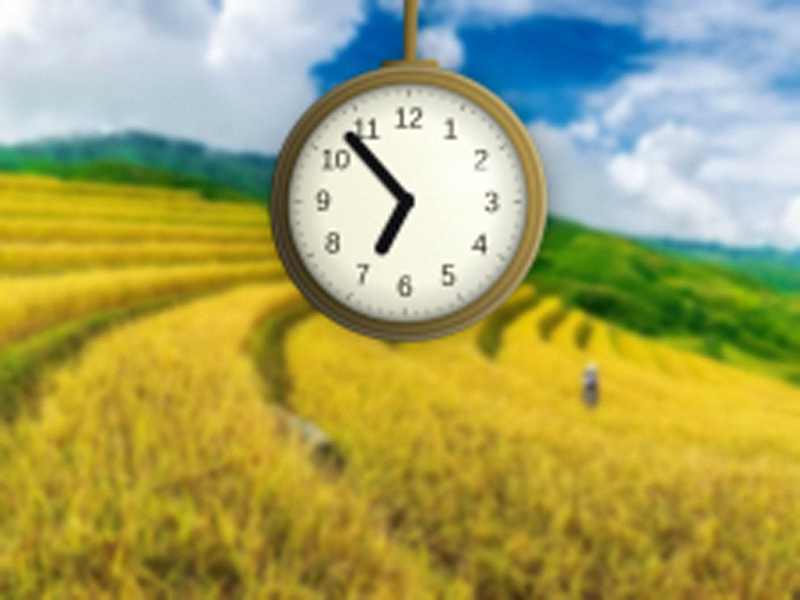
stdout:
6:53
